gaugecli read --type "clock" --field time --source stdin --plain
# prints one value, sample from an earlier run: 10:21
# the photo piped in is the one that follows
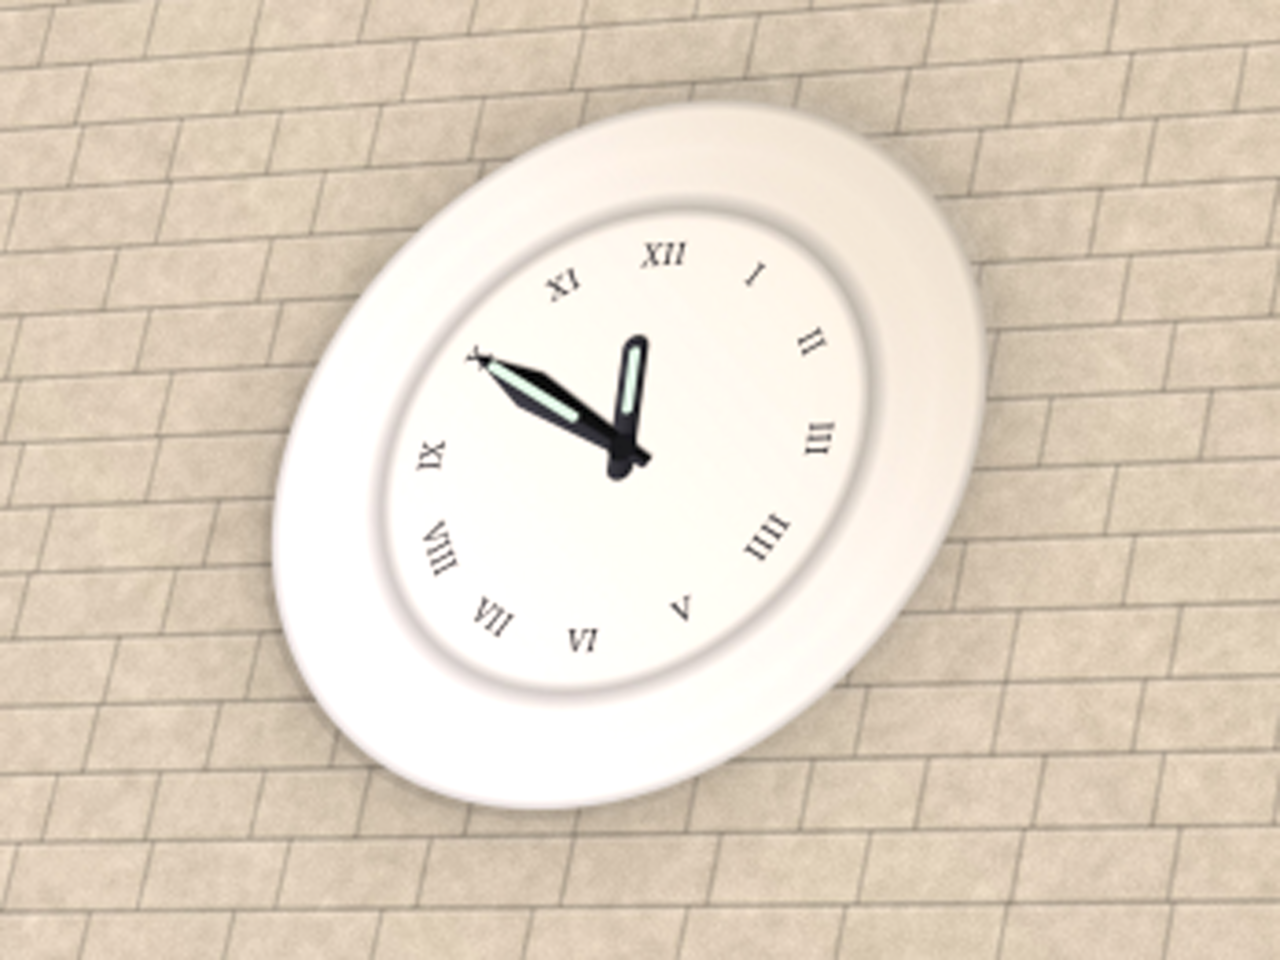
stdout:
11:50
